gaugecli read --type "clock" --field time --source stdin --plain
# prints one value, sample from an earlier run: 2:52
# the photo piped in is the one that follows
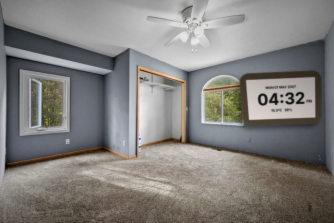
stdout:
4:32
